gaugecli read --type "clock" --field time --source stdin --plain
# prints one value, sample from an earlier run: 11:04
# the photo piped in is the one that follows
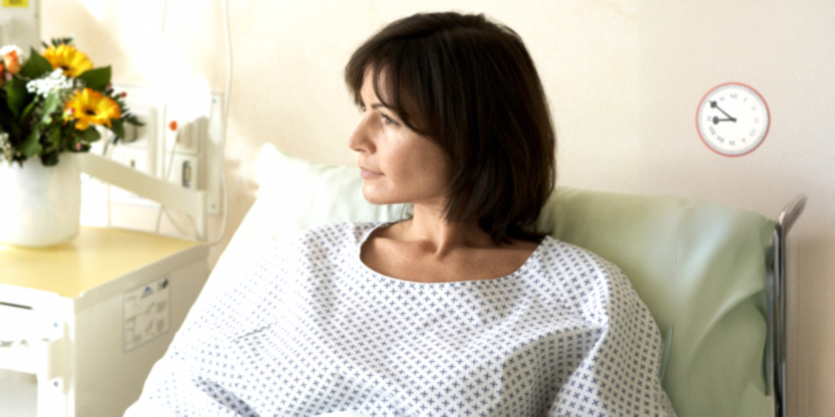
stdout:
8:51
